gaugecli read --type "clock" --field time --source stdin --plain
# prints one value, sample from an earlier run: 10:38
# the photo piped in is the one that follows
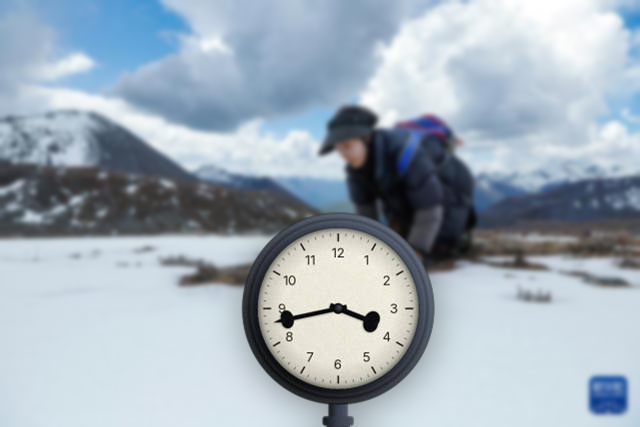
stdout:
3:43
